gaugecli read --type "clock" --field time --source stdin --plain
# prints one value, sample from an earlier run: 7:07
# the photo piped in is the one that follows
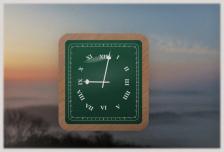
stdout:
9:02
